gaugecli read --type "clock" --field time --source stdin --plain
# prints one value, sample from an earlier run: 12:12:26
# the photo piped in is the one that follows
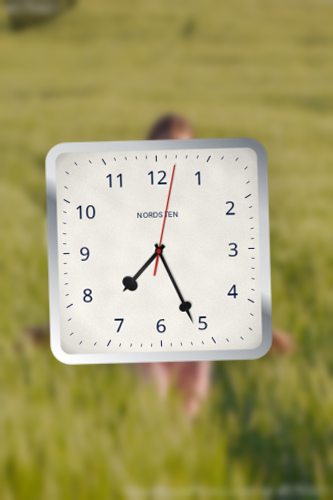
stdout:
7:26:02
